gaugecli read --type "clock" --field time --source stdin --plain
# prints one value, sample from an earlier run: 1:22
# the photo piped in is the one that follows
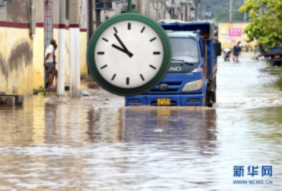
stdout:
9:54
